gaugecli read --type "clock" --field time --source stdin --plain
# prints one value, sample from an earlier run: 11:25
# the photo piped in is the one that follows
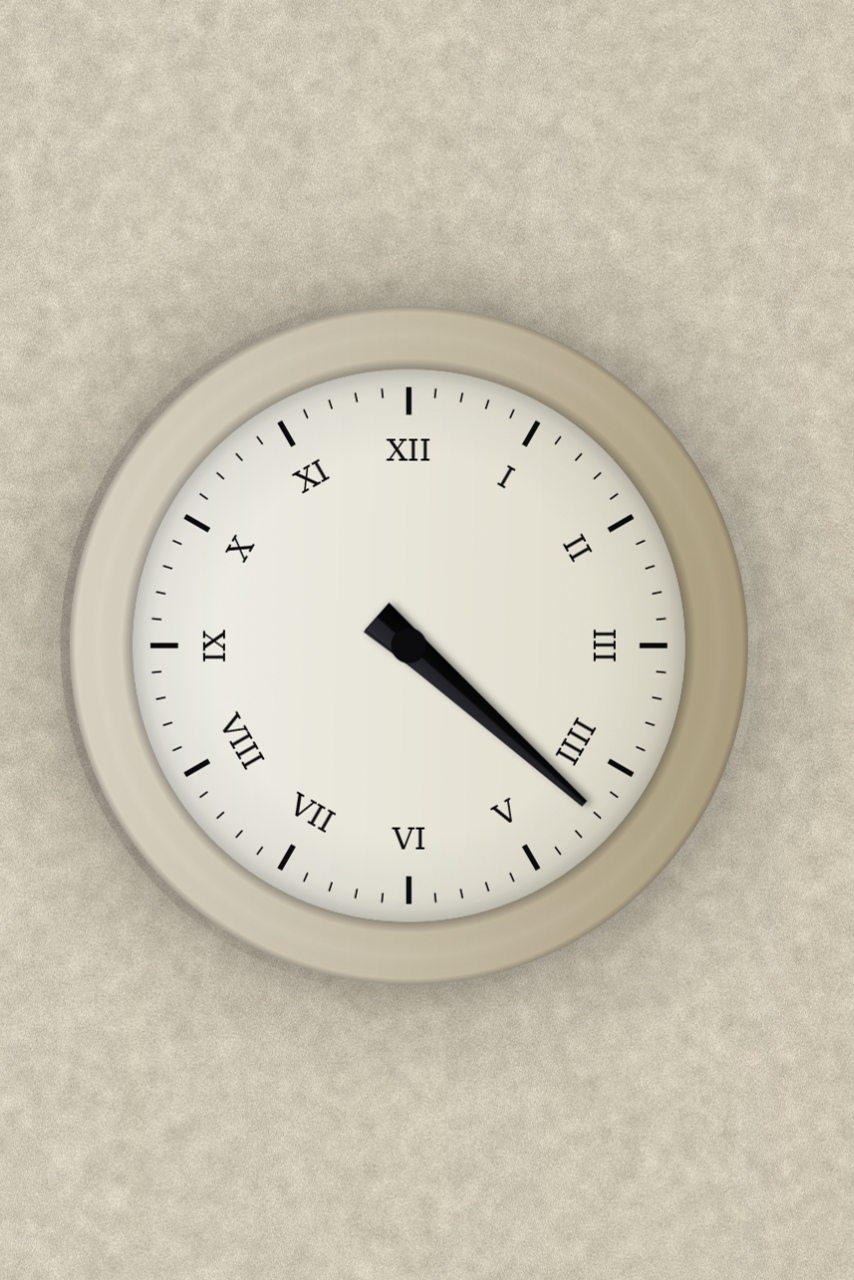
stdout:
4:22
